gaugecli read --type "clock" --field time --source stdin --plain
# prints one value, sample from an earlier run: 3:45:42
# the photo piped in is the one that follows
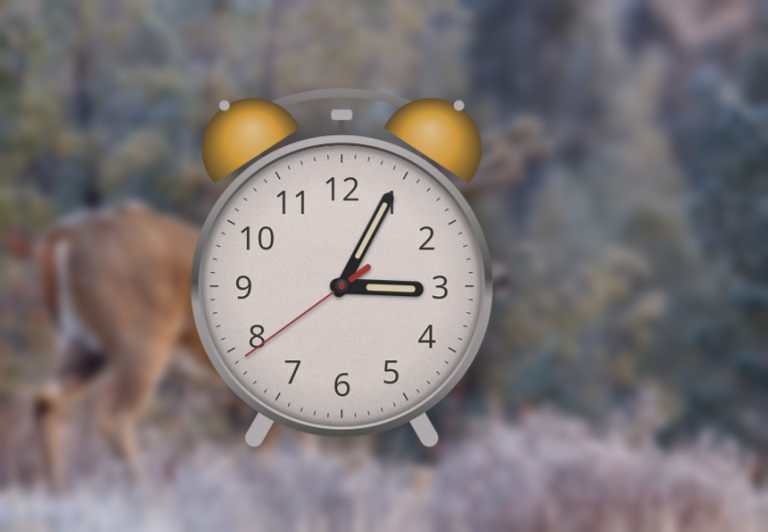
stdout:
3:04:39
